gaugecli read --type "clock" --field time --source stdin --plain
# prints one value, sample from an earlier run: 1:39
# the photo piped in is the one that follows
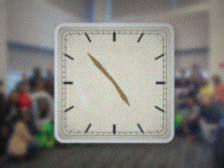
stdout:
4:53
